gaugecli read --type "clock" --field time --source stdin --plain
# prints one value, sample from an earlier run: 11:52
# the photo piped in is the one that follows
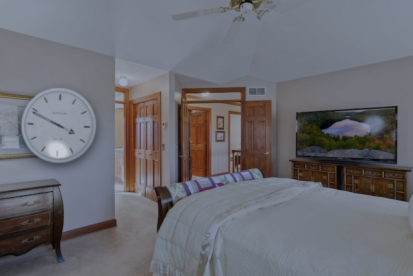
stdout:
3:49
